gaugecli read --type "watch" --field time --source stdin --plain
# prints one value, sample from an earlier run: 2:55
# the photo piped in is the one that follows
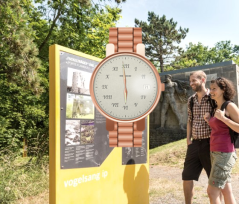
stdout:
5:59
